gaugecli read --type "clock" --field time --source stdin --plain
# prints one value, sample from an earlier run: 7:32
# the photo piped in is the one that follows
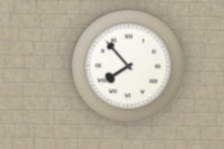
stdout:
7:53
